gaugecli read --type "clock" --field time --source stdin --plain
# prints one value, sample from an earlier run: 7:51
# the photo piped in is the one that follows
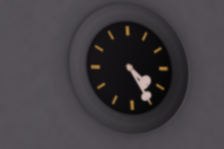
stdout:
4:25
